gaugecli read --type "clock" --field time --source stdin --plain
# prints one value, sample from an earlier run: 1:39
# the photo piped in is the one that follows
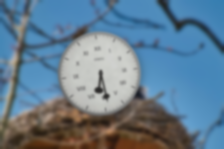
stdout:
6:29
